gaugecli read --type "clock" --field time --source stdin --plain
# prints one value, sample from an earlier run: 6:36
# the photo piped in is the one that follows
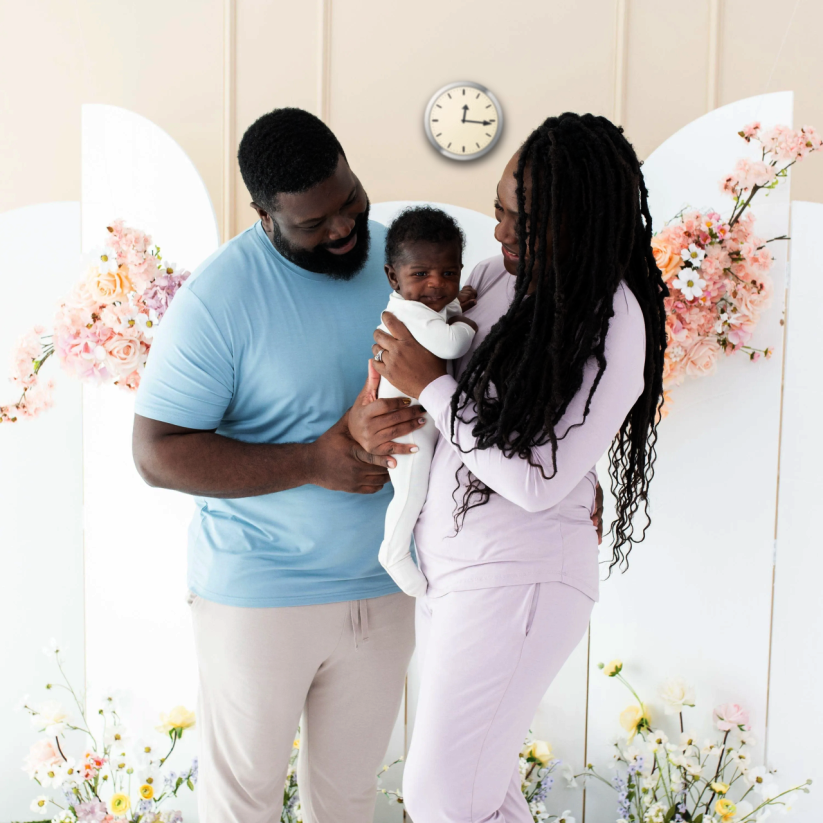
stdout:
12:16
